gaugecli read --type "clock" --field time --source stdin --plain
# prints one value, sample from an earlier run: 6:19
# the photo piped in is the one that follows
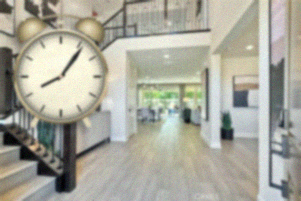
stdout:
8:06
